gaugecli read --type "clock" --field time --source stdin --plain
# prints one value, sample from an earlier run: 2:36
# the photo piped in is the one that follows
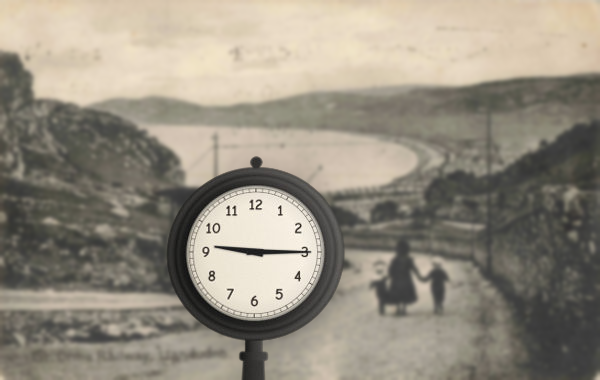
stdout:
9:15
